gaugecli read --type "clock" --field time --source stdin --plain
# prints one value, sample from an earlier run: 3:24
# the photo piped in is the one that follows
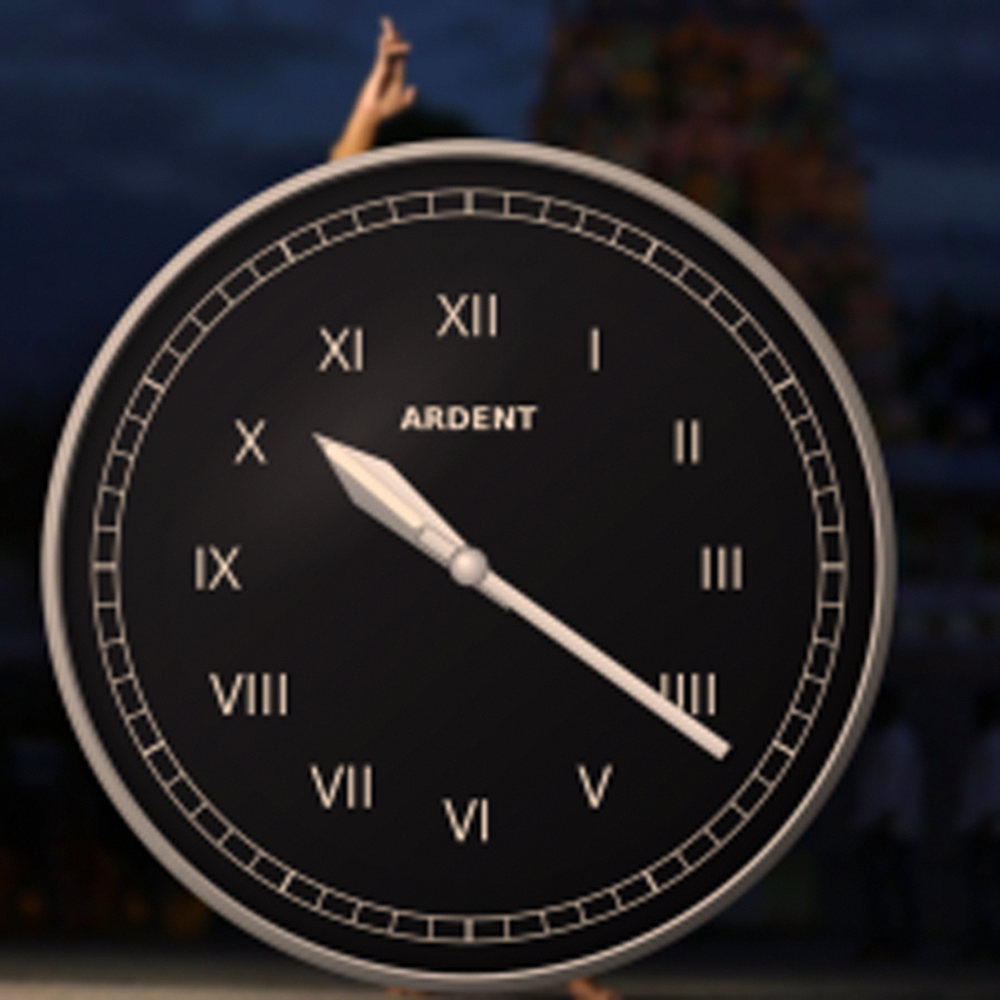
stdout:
10:21
